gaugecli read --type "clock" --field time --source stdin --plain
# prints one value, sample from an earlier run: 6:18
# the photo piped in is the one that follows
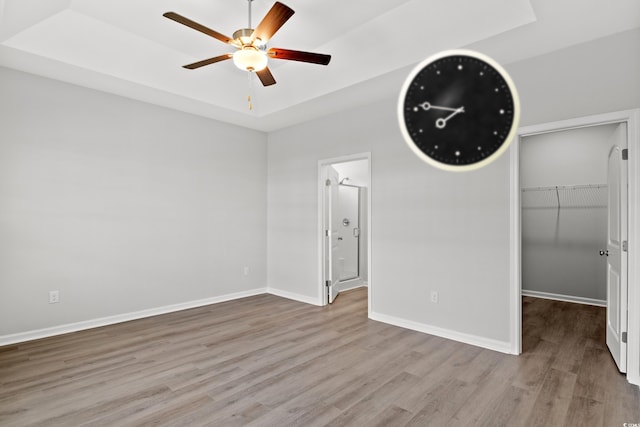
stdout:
7:46
